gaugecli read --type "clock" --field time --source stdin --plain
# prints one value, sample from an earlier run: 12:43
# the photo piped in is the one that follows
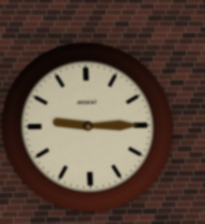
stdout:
9:15
